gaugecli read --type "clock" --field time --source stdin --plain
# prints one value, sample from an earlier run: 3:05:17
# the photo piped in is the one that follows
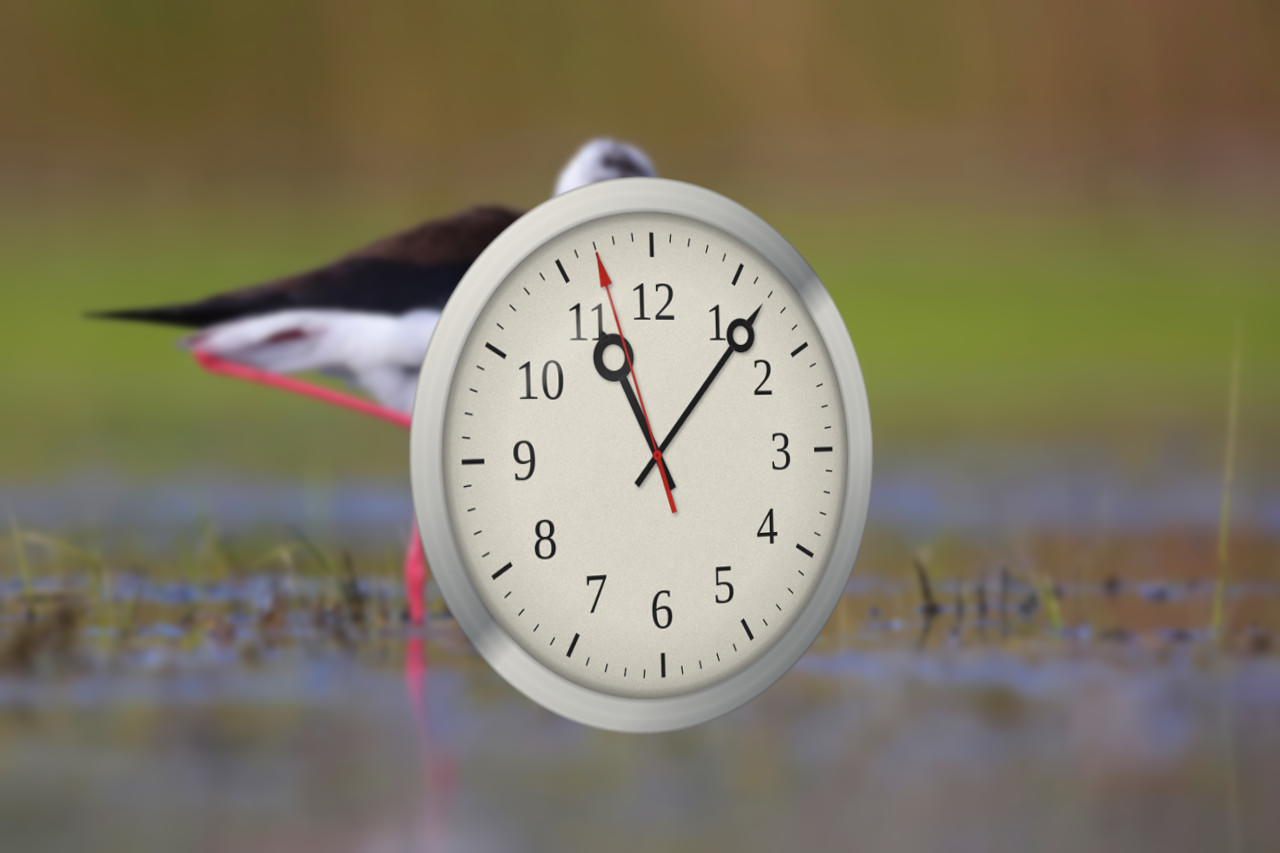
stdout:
11:06:57
